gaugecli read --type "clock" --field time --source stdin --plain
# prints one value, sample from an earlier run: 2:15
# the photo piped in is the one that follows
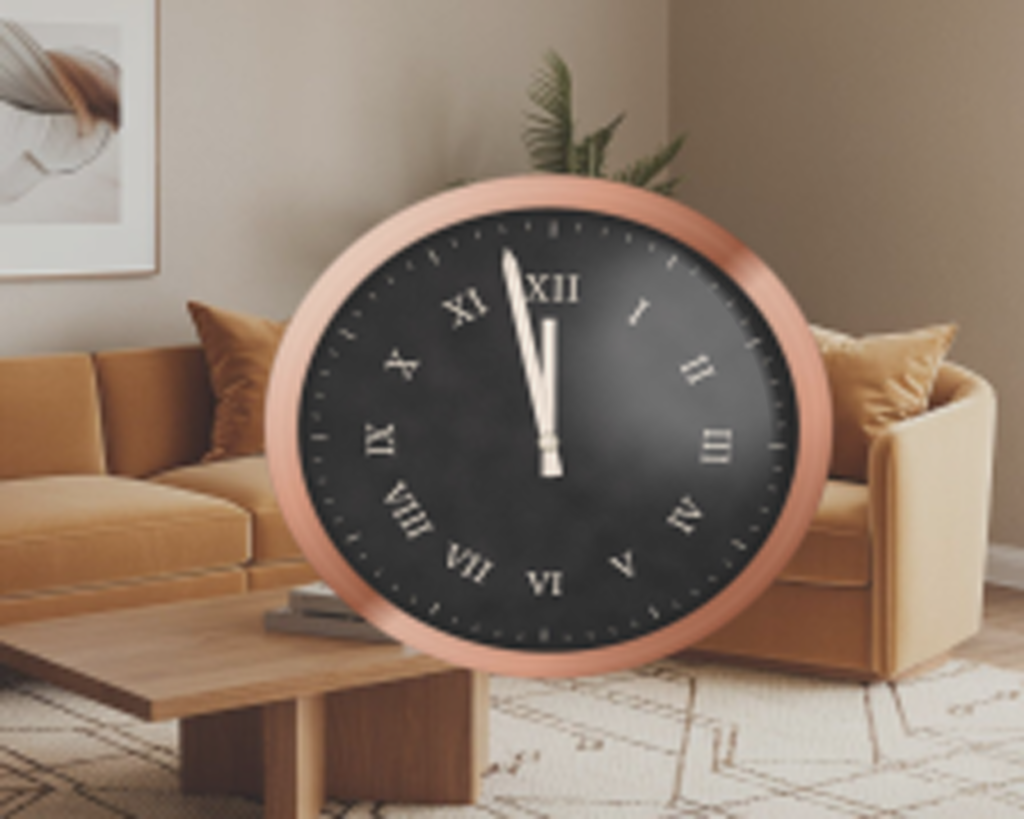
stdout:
11:58
